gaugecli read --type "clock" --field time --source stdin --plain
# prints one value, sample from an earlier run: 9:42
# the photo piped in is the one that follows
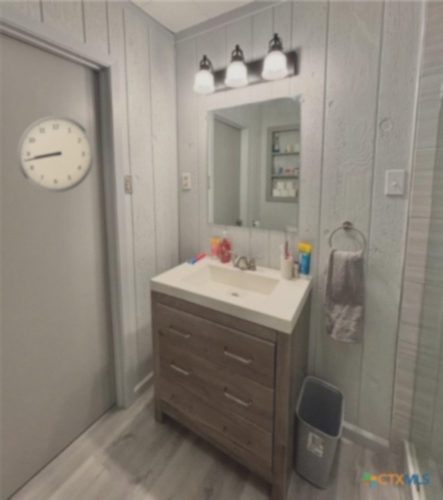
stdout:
8:43
